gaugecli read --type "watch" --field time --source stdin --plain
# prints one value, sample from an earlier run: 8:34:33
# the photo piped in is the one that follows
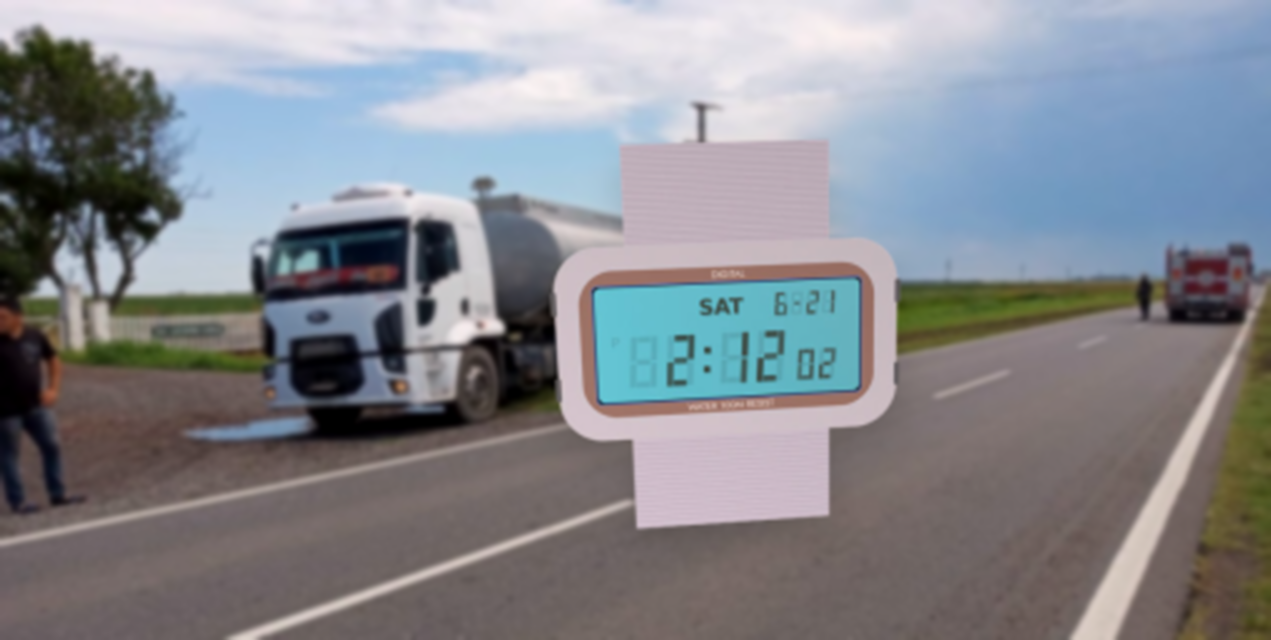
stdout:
2:12:02
